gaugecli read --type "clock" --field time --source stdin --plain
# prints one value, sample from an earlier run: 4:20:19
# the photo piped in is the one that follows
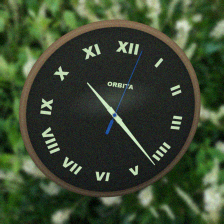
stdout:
10:22:02
